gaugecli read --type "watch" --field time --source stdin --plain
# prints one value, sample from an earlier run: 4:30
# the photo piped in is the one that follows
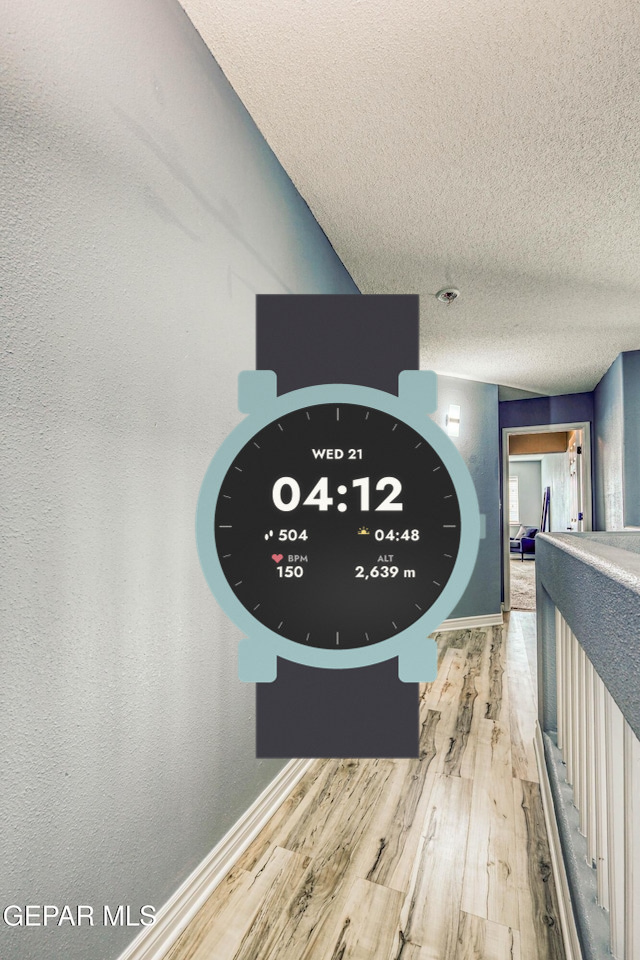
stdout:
4:12
